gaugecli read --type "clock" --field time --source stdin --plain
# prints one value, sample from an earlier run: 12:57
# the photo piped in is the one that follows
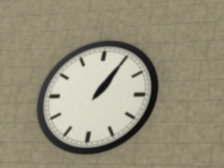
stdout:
1:05
